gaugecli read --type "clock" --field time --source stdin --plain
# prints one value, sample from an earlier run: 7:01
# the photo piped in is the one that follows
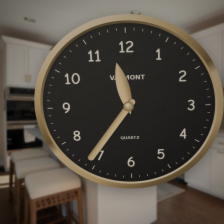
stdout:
11:36
